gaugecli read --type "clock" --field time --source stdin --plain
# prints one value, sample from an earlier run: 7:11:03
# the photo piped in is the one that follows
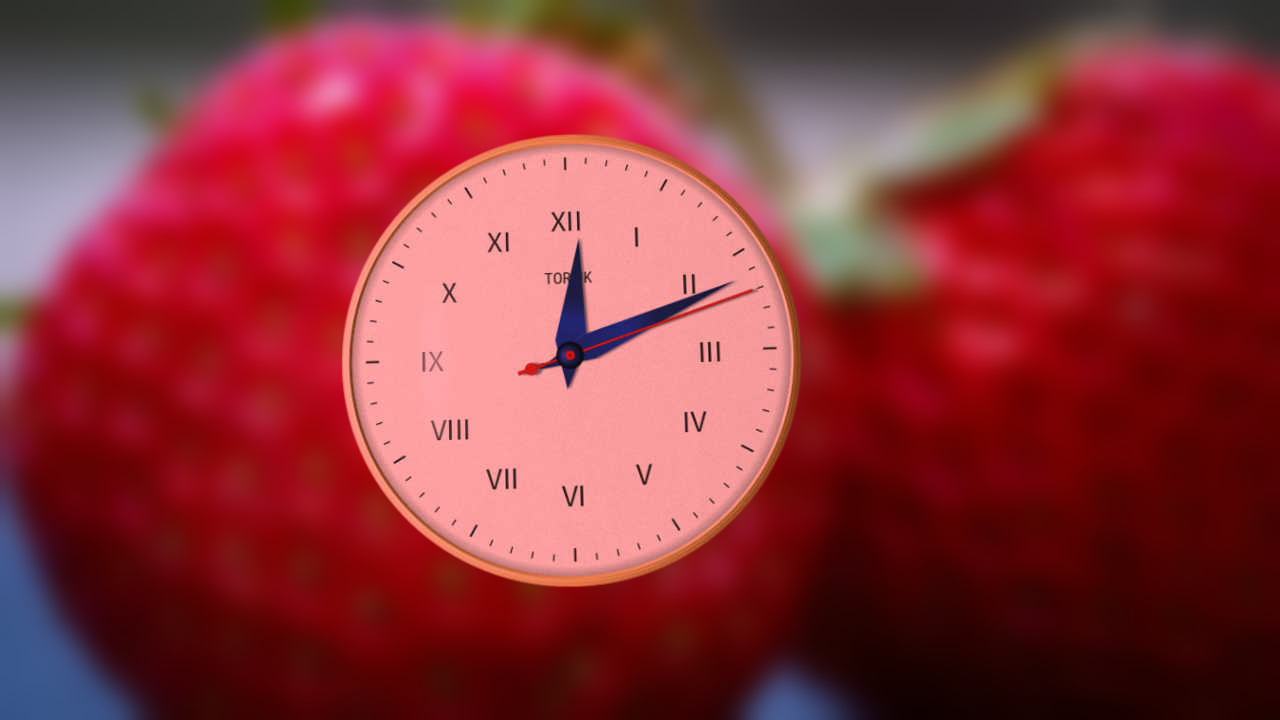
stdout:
12:11:12
